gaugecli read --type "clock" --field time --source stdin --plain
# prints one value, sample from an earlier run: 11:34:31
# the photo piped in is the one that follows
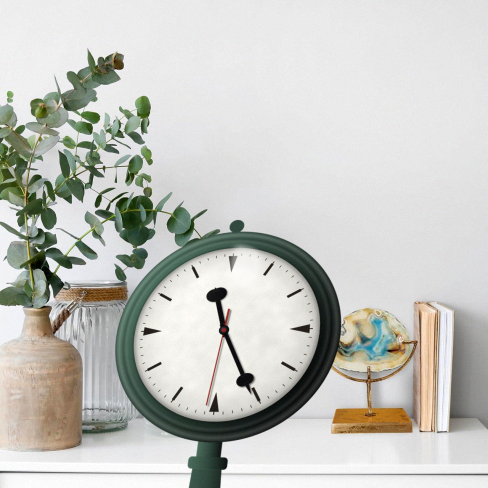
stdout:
11:25:31
